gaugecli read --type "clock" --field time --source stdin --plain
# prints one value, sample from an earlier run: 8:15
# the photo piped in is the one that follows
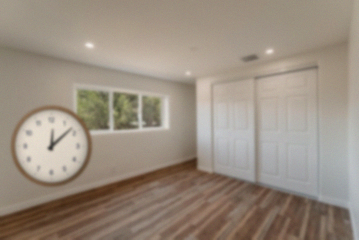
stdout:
12:08
